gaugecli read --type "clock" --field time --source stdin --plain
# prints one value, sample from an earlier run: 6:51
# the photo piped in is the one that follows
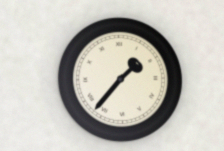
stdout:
1:37
